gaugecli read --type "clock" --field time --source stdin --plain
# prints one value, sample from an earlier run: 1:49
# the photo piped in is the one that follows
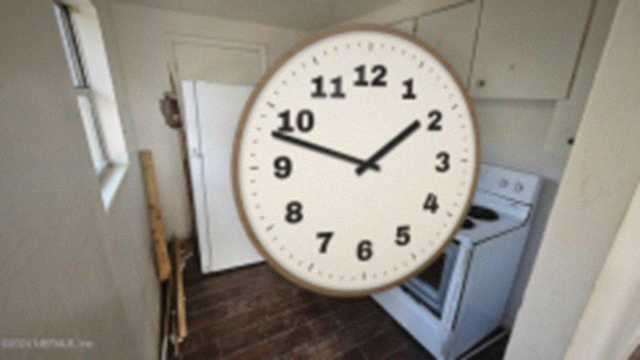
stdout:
1:48
